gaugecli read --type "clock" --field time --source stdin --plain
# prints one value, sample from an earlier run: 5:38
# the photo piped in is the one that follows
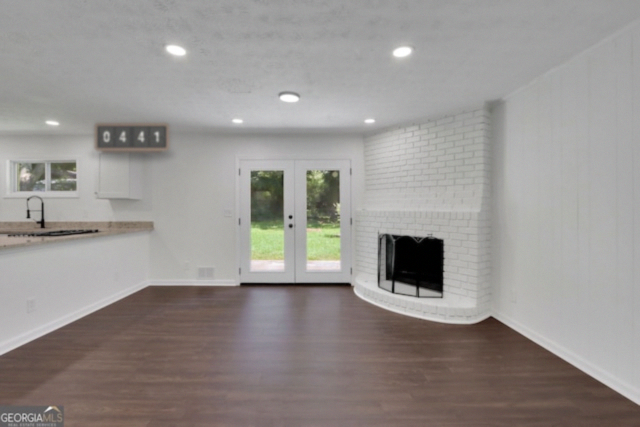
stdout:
4:41
